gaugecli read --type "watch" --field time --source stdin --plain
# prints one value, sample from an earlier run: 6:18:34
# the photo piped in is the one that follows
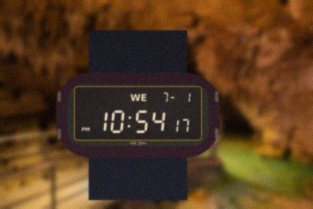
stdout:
10:54:17
